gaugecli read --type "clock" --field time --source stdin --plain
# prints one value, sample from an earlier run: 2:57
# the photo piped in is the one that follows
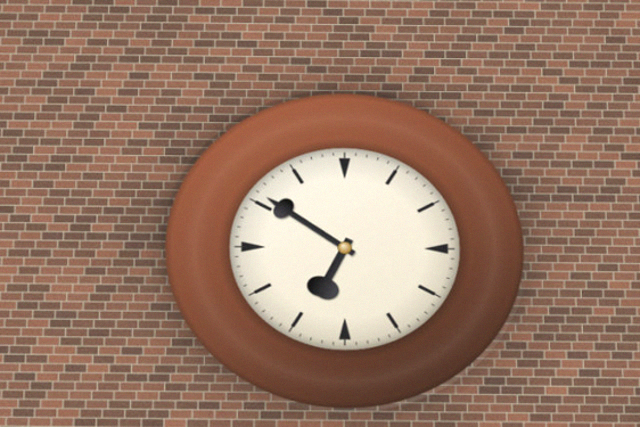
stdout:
6:51
